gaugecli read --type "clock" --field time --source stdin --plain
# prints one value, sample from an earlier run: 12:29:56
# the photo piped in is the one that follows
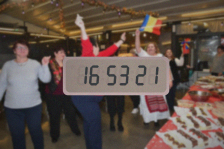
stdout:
16:53:21
